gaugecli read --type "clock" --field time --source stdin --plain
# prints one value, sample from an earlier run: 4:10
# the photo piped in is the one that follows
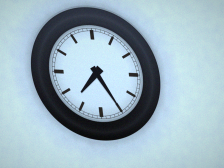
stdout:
7:25
